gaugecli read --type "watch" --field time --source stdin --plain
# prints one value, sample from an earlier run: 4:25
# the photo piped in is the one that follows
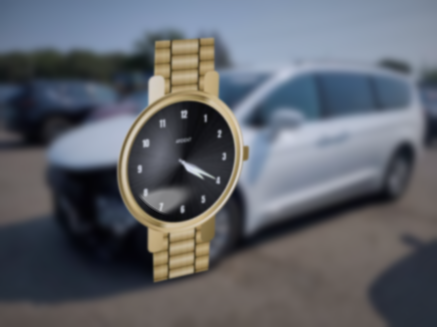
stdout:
4:20
